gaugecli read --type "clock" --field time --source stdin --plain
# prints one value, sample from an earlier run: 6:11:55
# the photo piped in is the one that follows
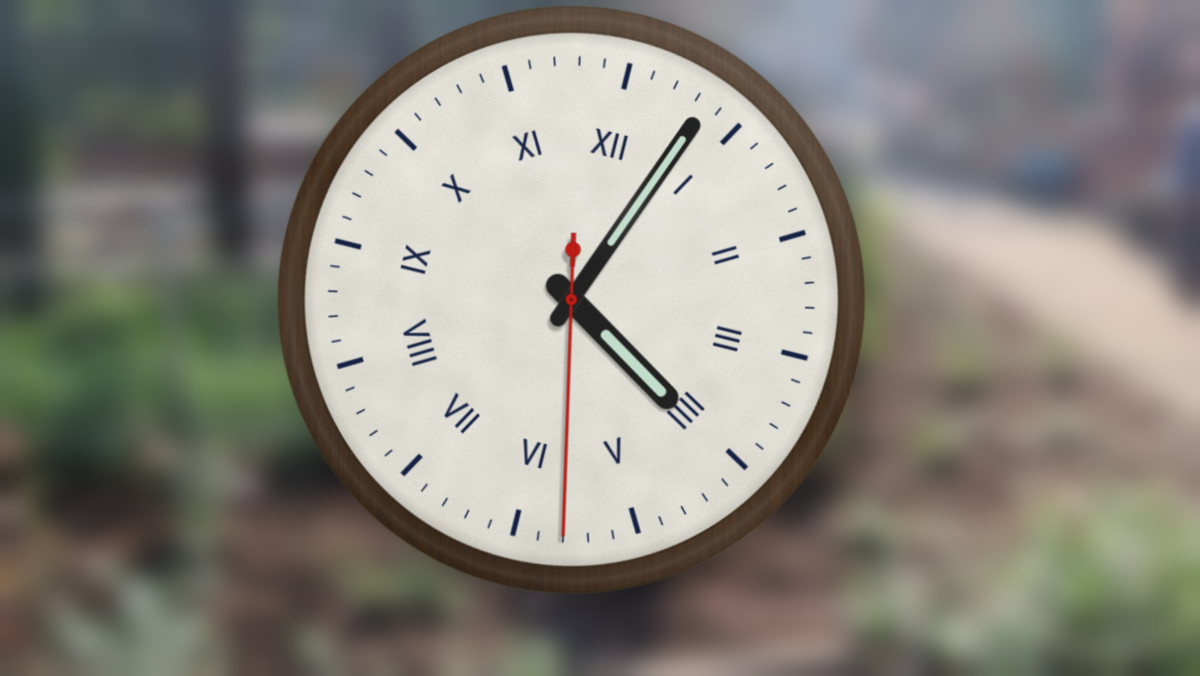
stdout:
4:03:28
